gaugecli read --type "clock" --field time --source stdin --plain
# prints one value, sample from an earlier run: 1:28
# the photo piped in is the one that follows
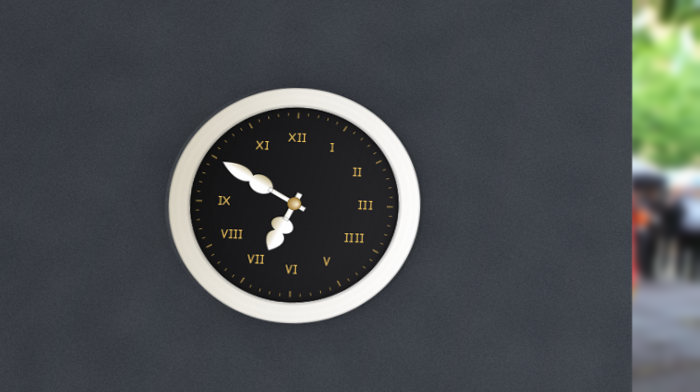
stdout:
6:50
